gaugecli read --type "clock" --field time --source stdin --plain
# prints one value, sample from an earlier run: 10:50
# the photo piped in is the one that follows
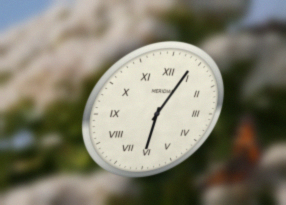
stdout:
6:04
